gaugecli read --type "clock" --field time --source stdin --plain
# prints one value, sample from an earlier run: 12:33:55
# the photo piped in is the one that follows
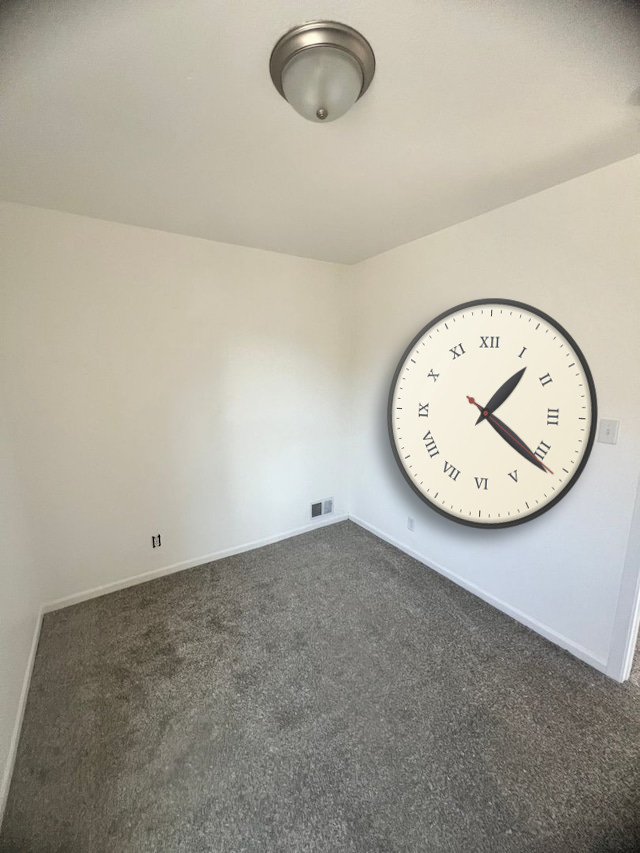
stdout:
1:21:21
